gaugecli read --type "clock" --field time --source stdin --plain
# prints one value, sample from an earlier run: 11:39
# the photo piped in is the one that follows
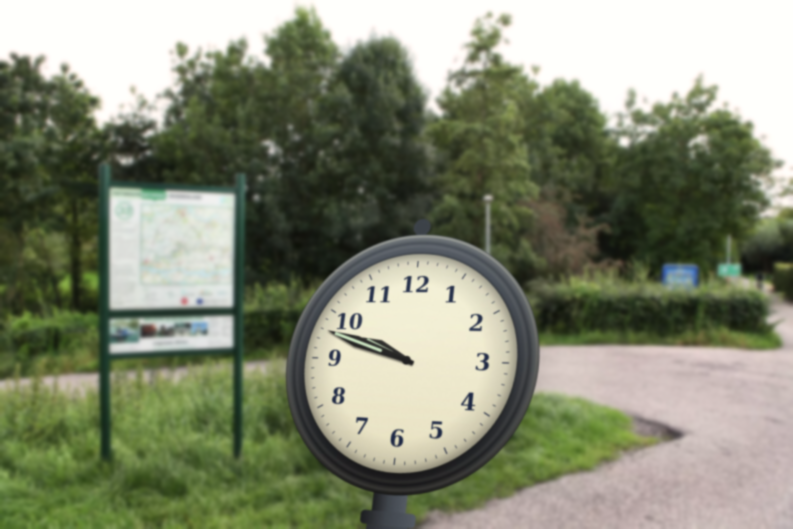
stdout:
9:48
